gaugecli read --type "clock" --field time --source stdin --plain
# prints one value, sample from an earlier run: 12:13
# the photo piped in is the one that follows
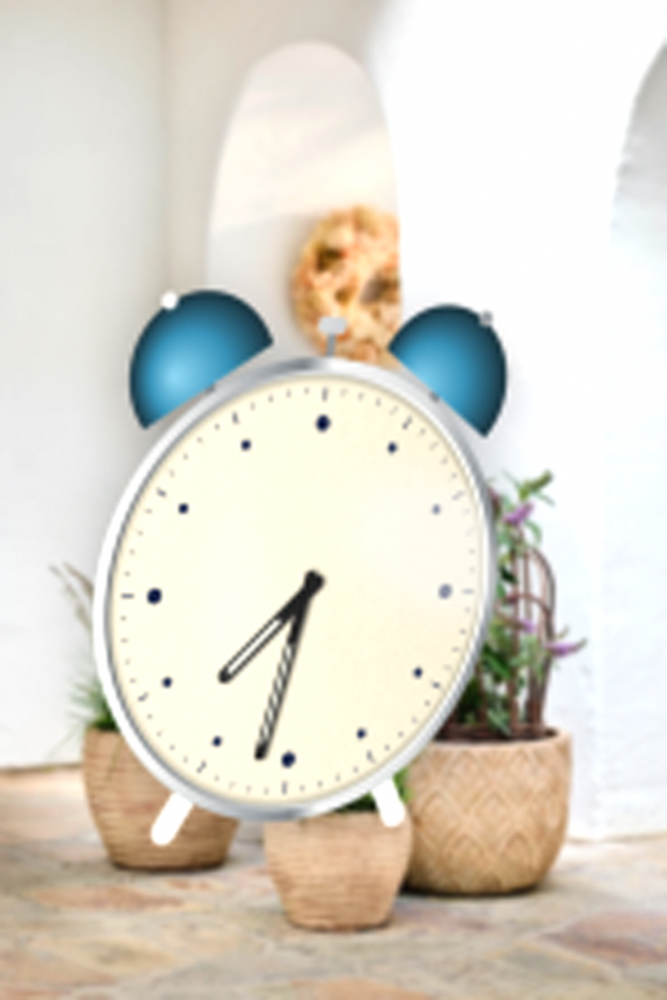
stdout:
7:32
